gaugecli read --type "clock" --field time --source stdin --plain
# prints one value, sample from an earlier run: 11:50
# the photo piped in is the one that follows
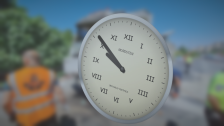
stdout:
9:51
